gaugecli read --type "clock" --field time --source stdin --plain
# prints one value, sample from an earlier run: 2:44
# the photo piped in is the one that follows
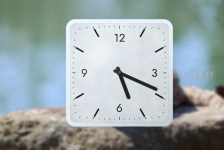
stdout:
5:19
